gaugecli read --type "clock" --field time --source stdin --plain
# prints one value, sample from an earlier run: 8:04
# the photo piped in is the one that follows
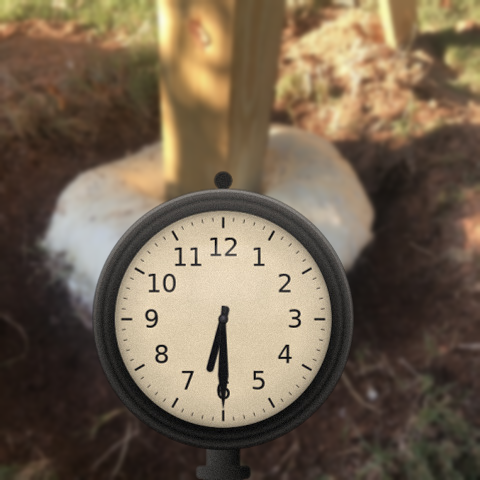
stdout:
6:30
